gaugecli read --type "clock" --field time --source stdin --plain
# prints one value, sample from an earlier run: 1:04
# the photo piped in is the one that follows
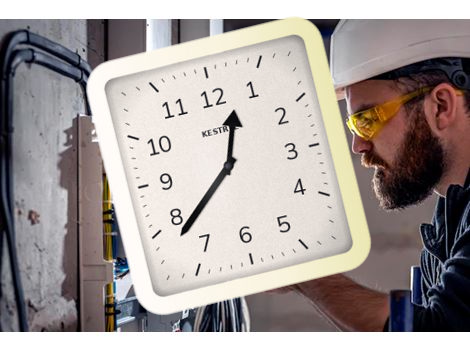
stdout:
12:38
